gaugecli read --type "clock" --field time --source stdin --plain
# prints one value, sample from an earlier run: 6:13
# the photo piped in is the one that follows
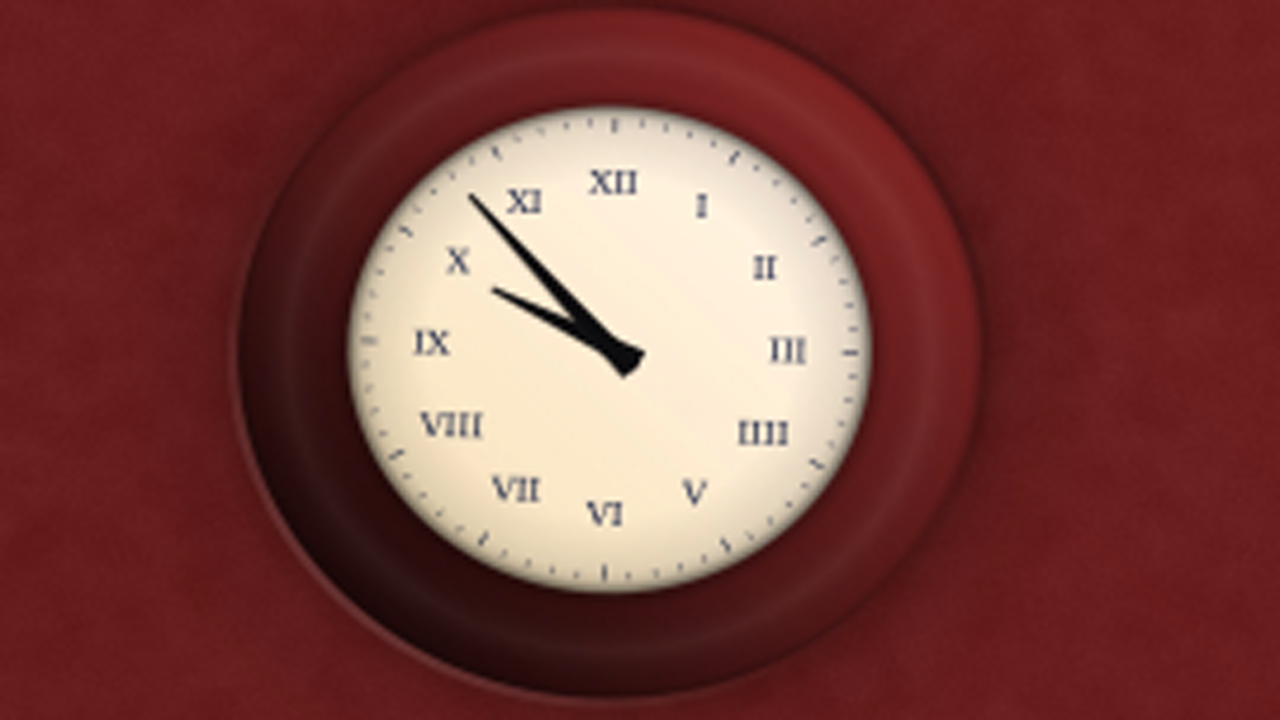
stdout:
9:53
